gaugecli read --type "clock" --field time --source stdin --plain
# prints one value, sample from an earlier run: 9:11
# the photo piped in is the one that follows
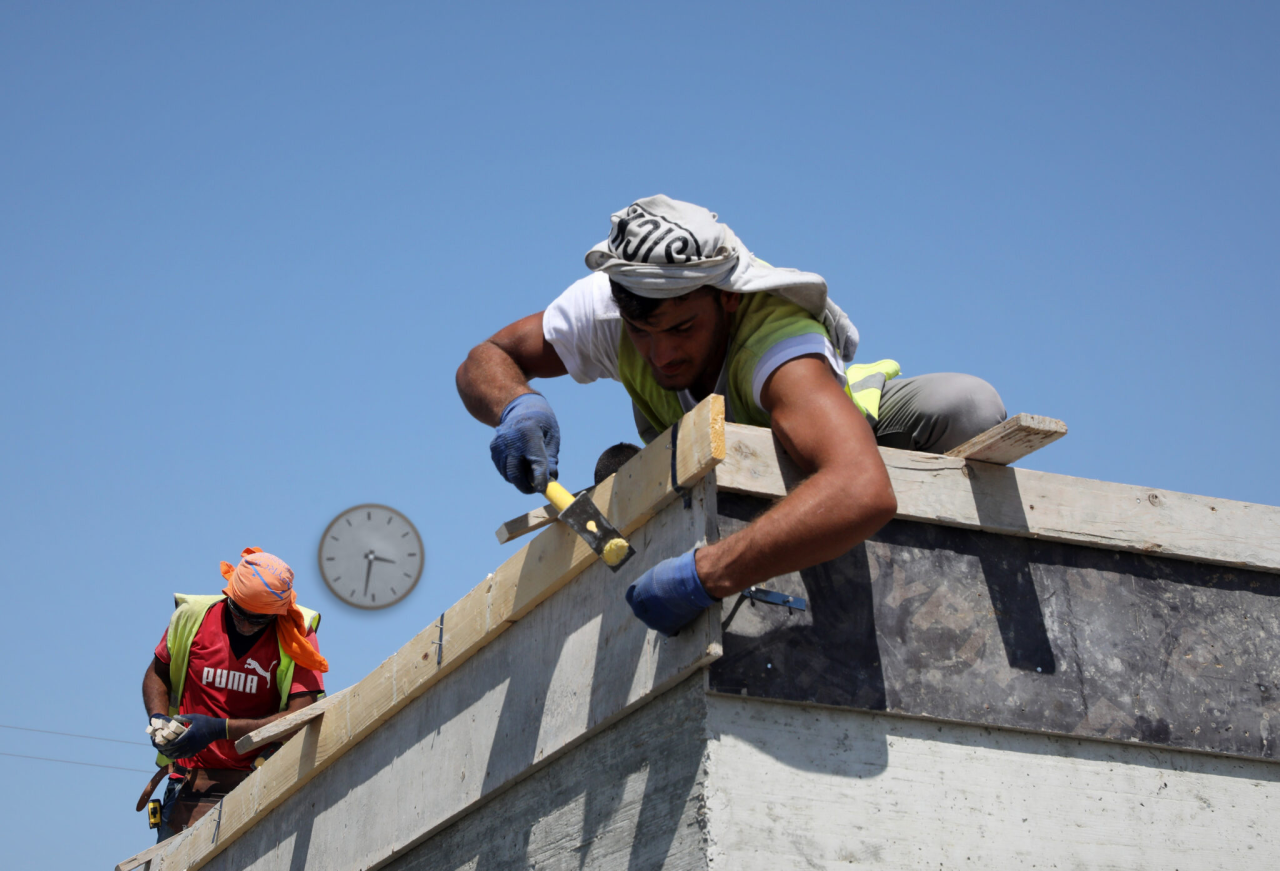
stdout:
3:32
